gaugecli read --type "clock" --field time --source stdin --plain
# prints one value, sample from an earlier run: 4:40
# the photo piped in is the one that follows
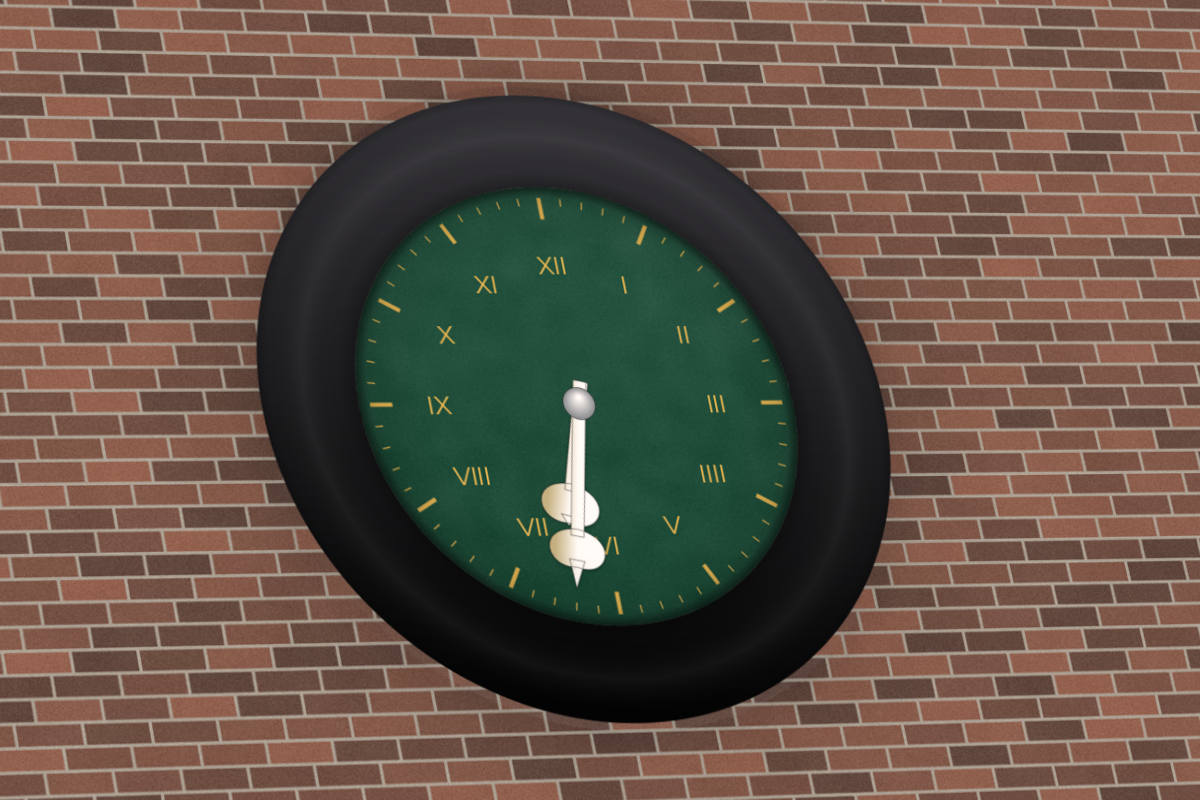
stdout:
6:32
